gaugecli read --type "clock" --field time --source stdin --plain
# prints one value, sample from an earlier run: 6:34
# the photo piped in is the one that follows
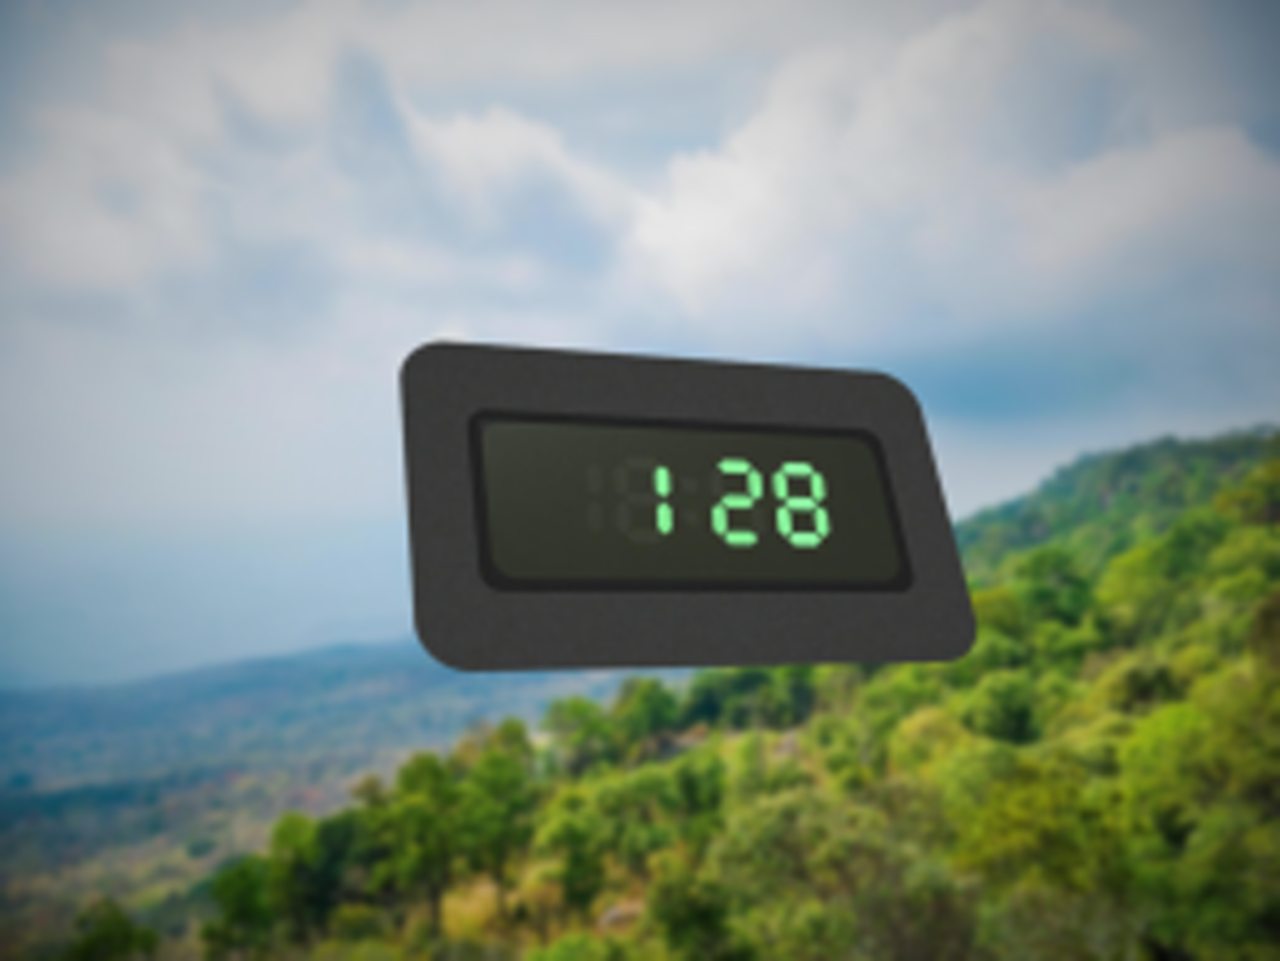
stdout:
1:28
